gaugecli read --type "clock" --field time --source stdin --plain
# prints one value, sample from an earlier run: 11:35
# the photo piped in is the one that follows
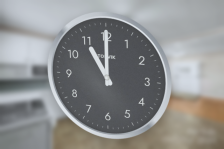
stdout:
11:00
